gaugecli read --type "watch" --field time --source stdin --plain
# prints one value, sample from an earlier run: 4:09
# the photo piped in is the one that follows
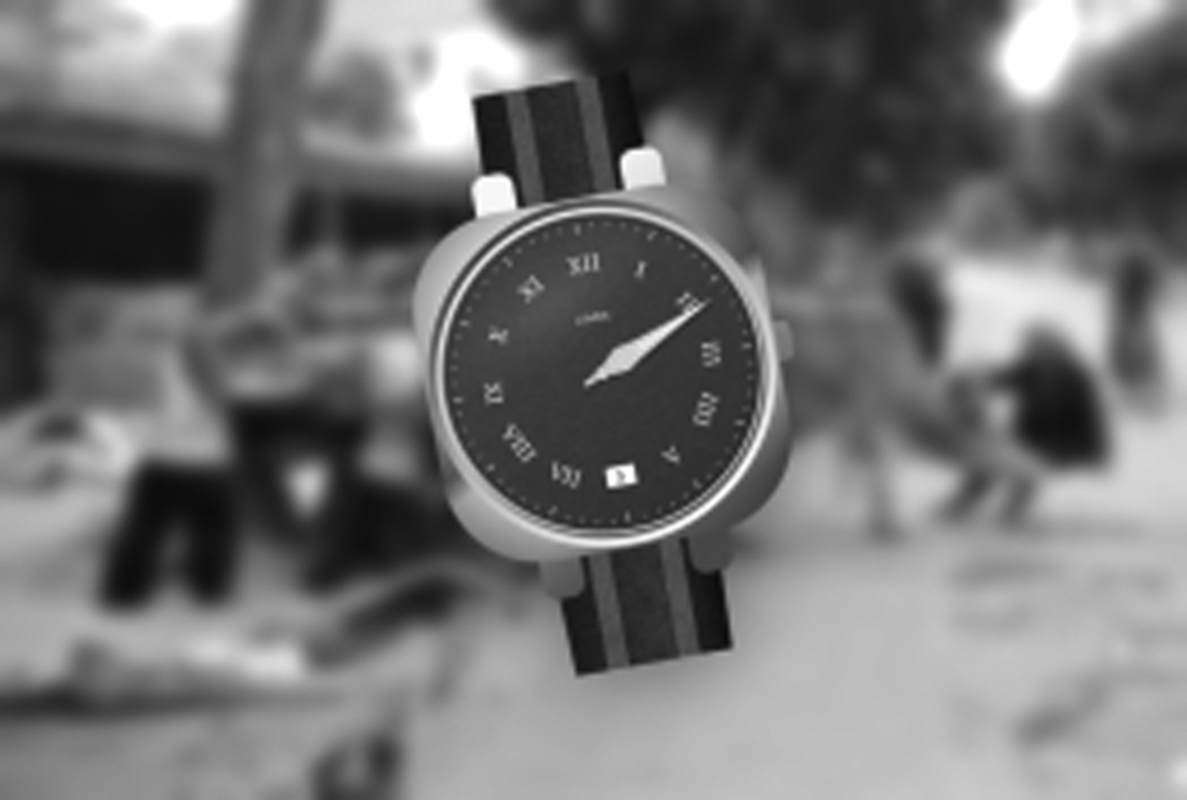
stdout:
2:11
